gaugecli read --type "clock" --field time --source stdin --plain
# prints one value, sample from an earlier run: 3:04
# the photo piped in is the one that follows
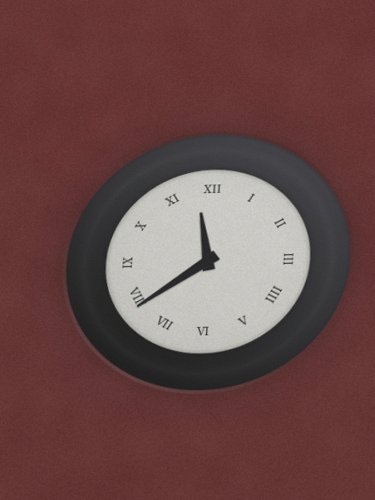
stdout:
11:39
